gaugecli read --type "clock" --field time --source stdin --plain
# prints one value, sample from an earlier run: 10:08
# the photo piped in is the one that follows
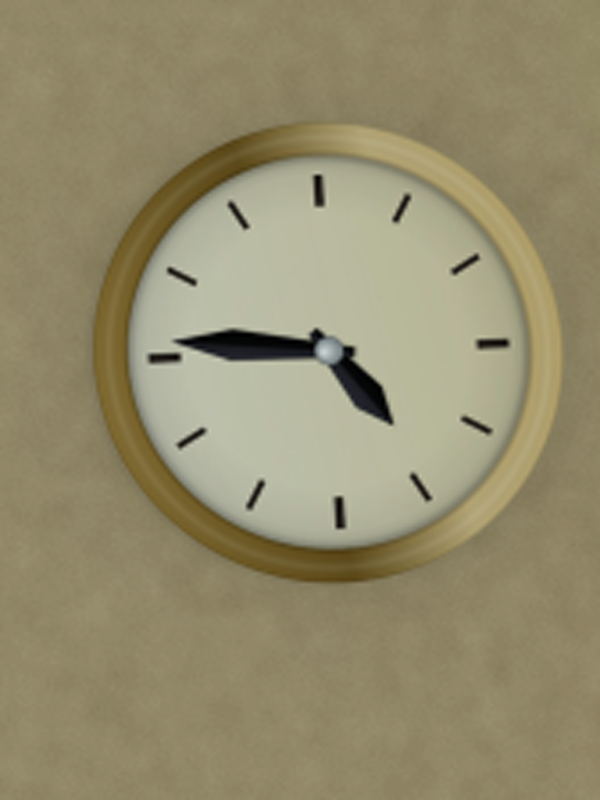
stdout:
4:46
